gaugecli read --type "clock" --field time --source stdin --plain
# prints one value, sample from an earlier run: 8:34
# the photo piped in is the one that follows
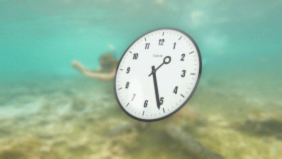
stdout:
1:26
